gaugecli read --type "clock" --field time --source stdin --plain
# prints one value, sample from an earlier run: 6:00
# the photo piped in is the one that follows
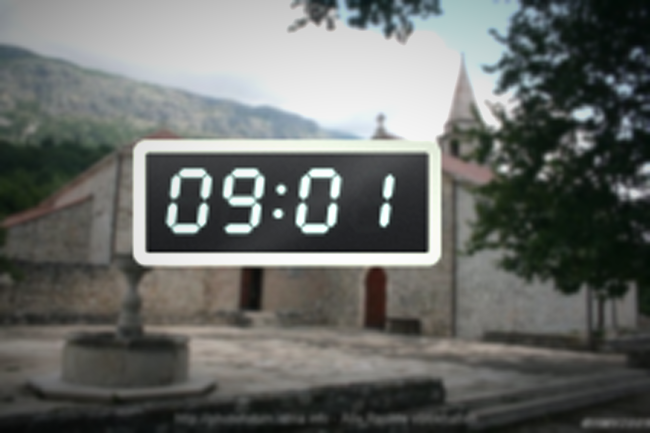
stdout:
9:01
